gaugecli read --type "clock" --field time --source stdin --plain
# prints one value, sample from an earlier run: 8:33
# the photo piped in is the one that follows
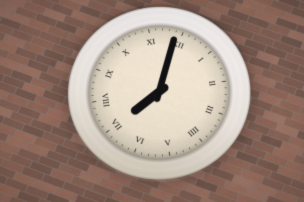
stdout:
6:59
